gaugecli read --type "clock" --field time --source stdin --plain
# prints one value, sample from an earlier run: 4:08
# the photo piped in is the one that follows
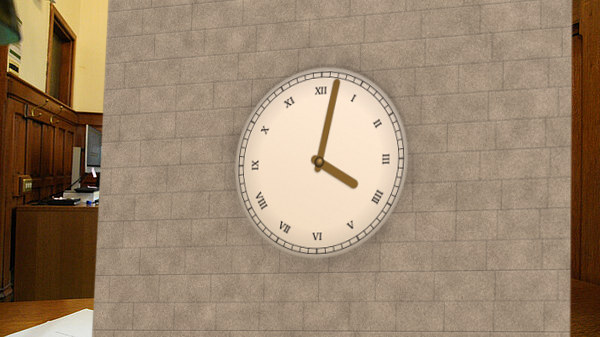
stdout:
4:02
